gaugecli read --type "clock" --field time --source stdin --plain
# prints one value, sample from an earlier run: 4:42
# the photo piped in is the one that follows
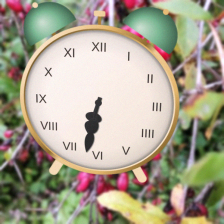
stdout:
6:32
